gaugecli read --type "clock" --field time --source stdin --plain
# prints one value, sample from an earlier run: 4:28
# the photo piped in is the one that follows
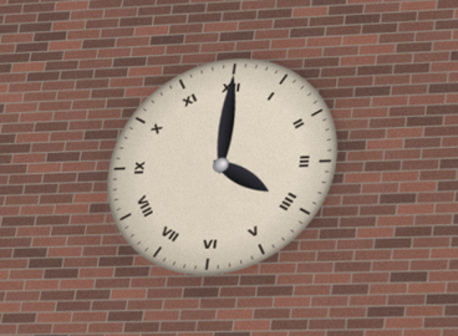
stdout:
4:00
